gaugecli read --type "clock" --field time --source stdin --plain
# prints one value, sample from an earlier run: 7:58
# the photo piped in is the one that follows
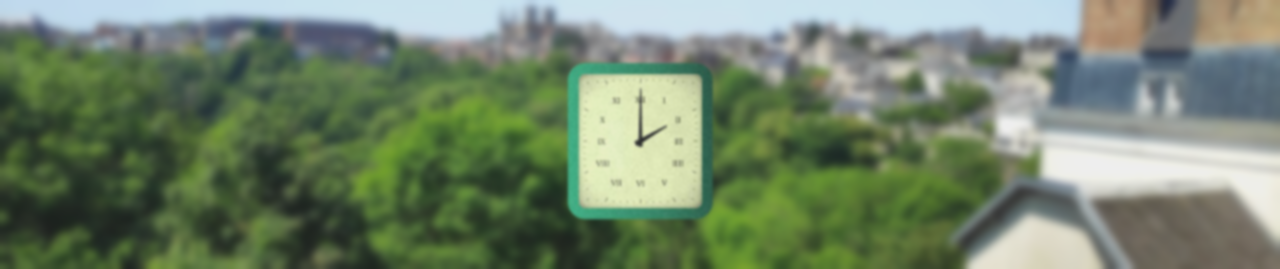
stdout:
2:00
